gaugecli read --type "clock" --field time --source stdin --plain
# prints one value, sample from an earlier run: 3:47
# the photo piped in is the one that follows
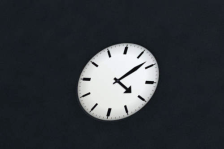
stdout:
4:08
